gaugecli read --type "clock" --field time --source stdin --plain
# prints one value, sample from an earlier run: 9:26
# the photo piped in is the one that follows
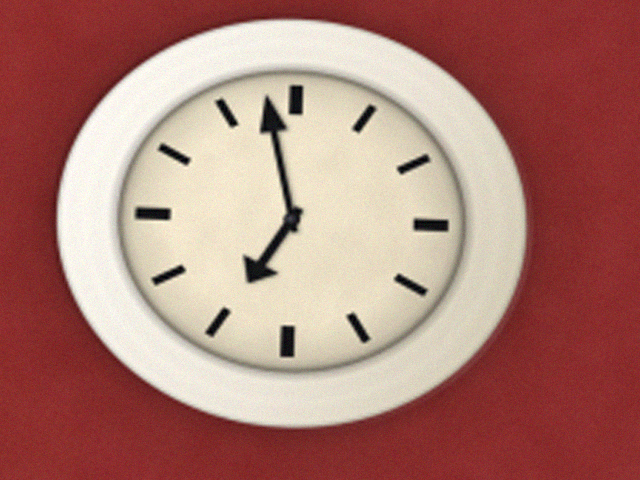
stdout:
6:58
